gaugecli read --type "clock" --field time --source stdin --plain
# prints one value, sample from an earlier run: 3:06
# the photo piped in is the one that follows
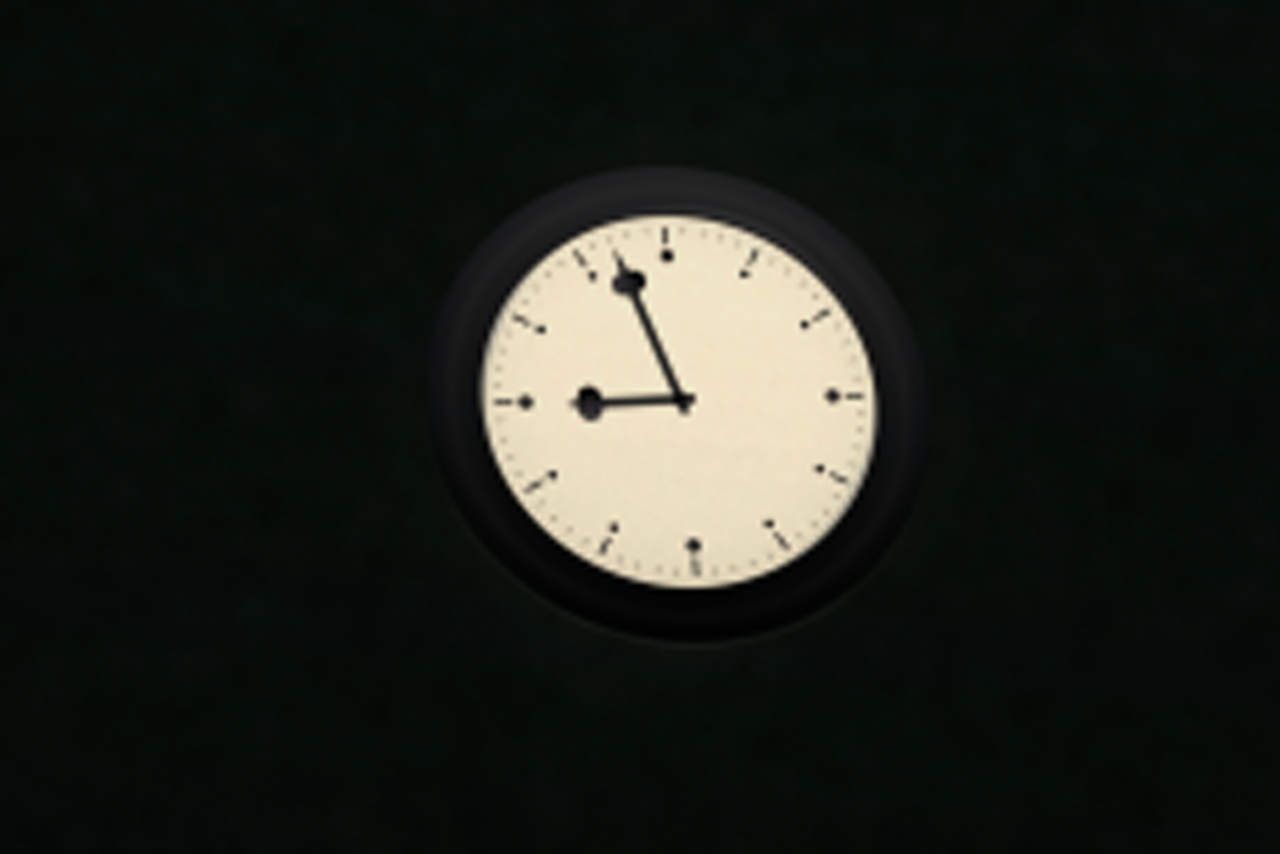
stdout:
8:57
